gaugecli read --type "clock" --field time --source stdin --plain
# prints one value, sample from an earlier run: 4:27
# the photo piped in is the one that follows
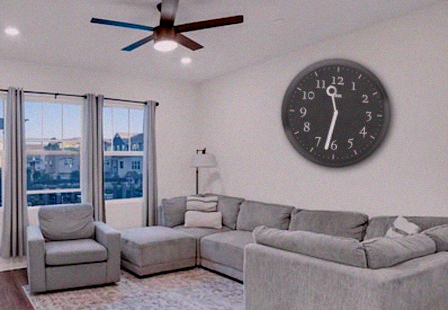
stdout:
11:32
